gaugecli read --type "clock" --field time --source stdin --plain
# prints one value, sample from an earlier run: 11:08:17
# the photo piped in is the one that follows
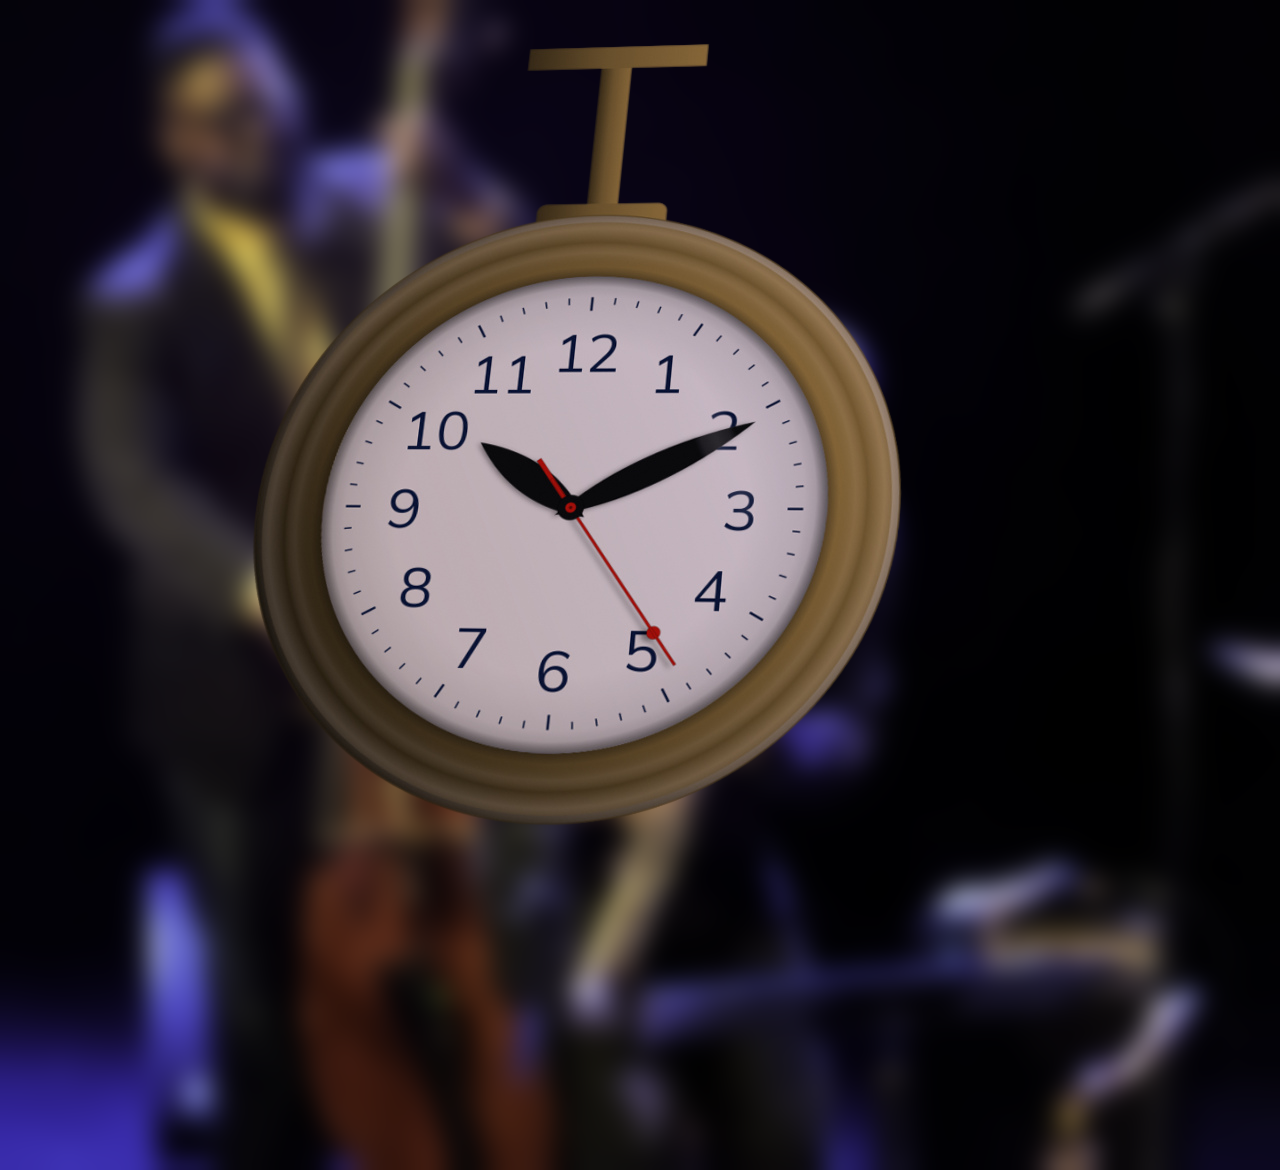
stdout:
10:10:24
